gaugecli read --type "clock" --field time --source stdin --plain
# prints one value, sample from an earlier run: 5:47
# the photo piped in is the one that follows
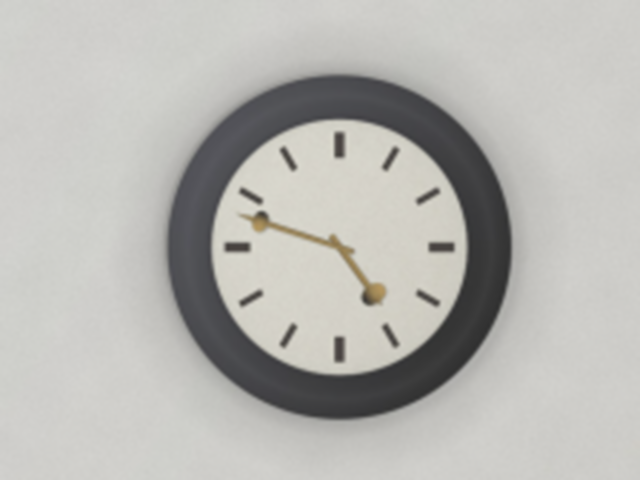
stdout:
4:48
